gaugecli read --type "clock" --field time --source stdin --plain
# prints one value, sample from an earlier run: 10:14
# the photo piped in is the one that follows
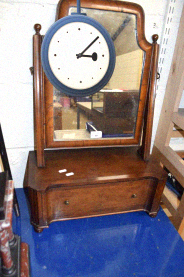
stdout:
3:08
